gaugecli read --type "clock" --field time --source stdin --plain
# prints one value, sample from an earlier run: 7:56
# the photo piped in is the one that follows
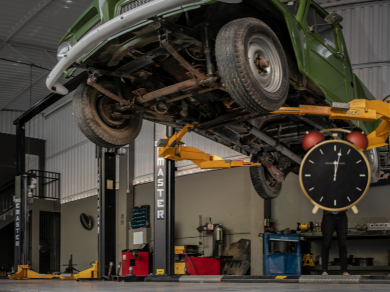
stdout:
12:02
